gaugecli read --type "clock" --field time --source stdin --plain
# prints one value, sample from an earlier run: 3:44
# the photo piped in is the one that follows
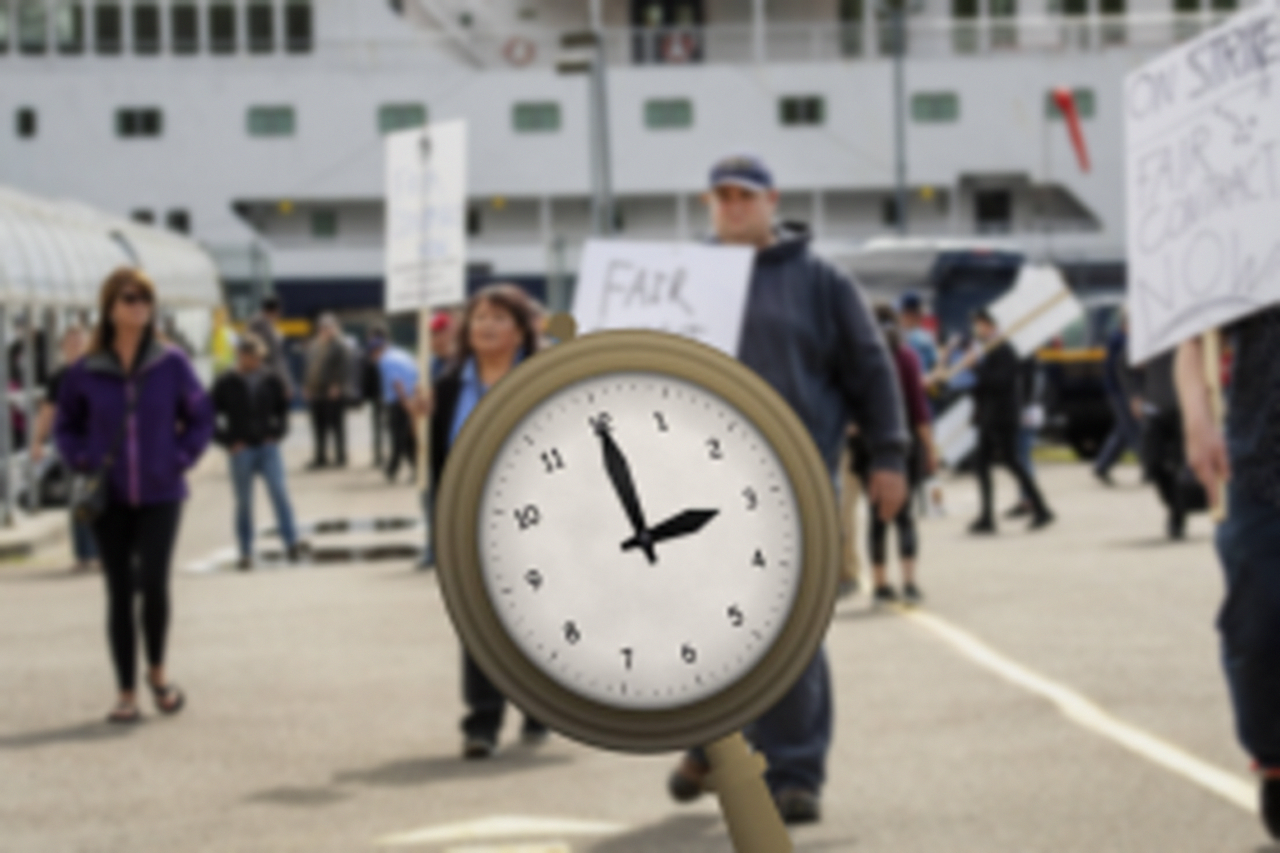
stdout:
3:00
